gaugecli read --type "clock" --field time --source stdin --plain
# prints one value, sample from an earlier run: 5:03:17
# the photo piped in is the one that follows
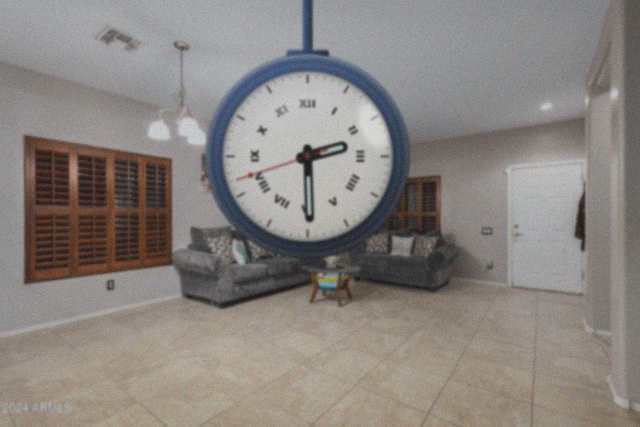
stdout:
2:29:42
